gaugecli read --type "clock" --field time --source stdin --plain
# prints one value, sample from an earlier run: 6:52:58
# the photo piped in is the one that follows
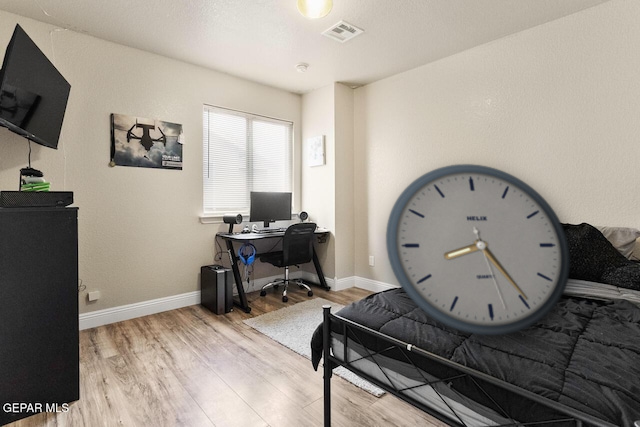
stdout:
8:24:28
